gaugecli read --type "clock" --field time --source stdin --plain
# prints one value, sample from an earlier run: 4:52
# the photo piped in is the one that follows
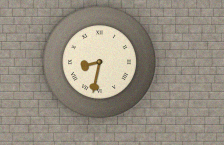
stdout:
8:32
